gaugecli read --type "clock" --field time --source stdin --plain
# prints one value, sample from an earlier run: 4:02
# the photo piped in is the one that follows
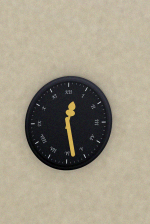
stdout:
12:28
